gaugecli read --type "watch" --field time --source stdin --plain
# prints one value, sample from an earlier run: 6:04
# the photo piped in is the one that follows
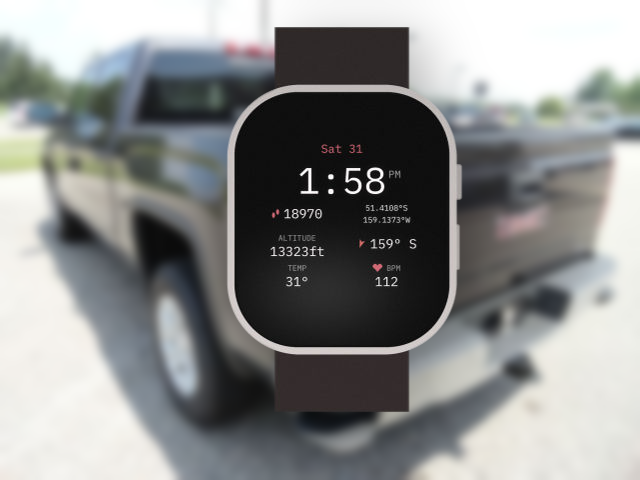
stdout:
1:58
